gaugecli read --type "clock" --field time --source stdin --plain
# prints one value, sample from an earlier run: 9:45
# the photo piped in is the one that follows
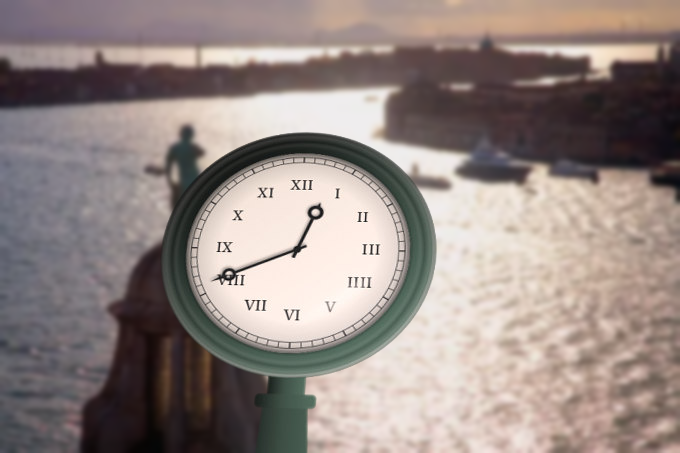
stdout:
12:41
